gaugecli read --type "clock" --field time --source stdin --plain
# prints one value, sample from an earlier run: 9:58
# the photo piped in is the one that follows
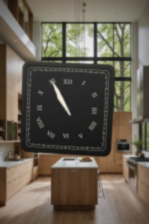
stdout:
10:55
